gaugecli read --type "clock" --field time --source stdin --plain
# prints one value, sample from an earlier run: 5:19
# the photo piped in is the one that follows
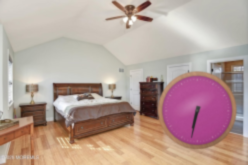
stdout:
6:32
